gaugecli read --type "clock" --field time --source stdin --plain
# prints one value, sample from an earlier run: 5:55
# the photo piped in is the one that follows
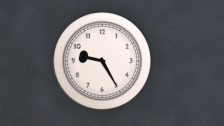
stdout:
9:25
